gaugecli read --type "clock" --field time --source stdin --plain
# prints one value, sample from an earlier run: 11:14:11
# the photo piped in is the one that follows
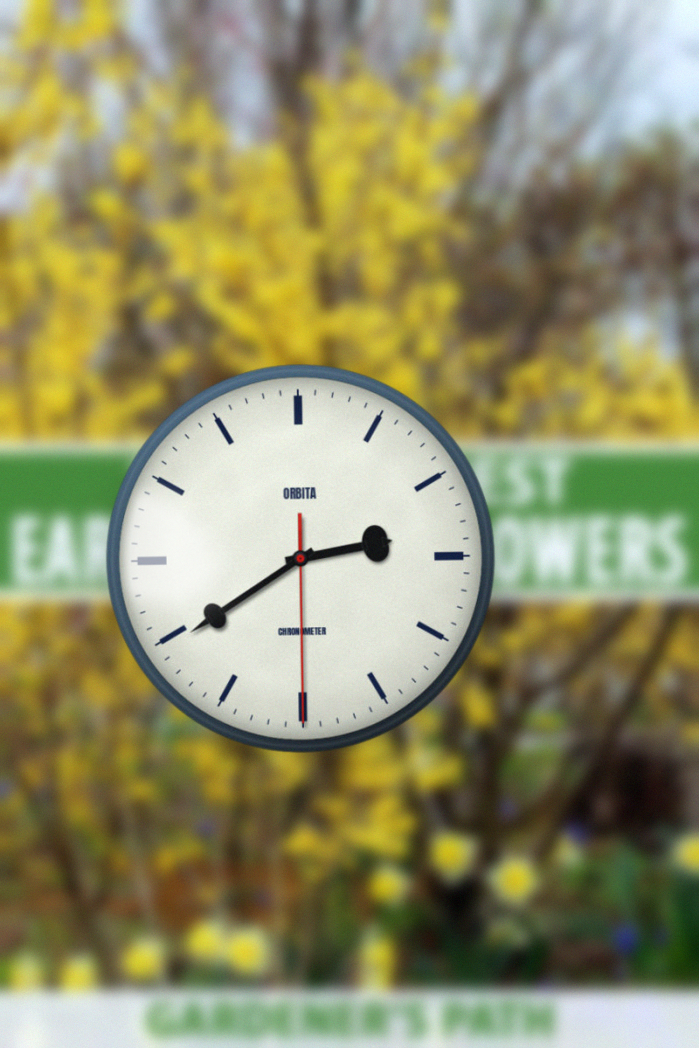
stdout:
2:39:30
